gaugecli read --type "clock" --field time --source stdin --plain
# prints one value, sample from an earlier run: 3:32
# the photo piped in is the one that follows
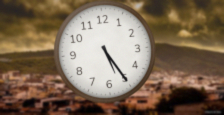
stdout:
5:25
